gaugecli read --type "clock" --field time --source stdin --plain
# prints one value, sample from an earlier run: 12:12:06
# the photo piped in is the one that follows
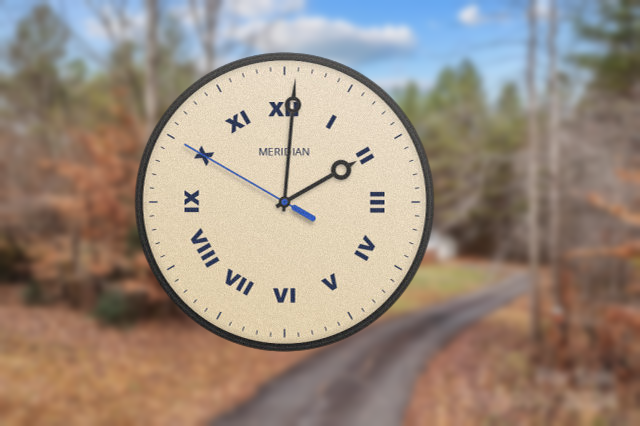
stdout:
2:00:50
